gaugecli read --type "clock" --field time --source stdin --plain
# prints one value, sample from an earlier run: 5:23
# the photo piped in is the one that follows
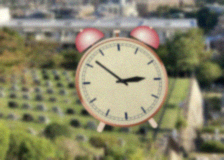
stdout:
2:52
